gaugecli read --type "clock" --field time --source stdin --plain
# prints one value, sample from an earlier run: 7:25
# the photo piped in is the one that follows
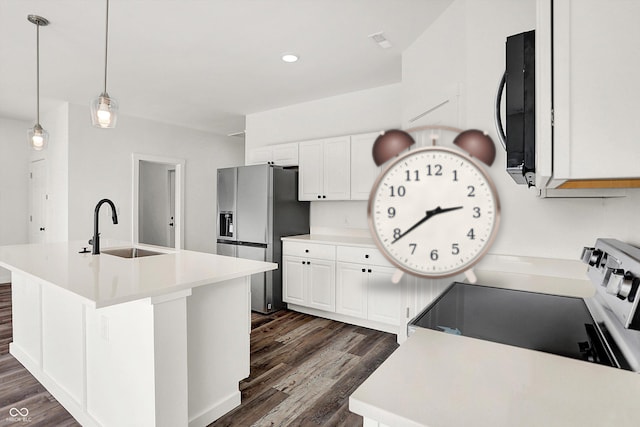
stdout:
2:39
